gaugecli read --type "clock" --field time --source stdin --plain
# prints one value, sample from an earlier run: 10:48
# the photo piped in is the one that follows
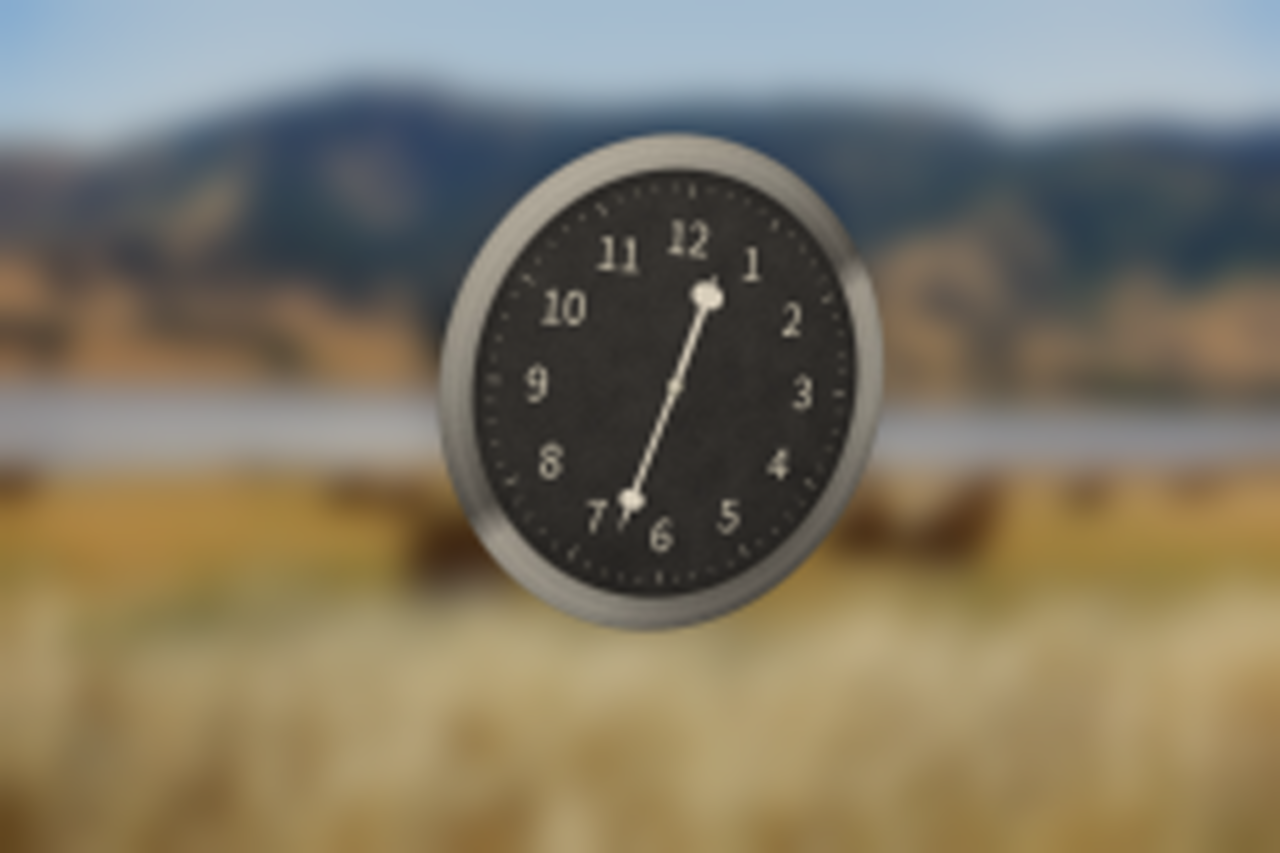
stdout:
12:33
